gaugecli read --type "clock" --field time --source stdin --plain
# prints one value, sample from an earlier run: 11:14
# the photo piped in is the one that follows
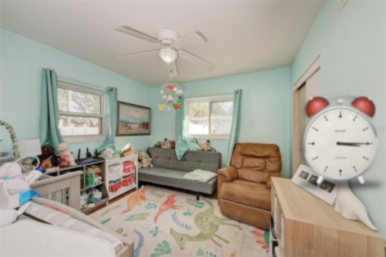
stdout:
3:15
